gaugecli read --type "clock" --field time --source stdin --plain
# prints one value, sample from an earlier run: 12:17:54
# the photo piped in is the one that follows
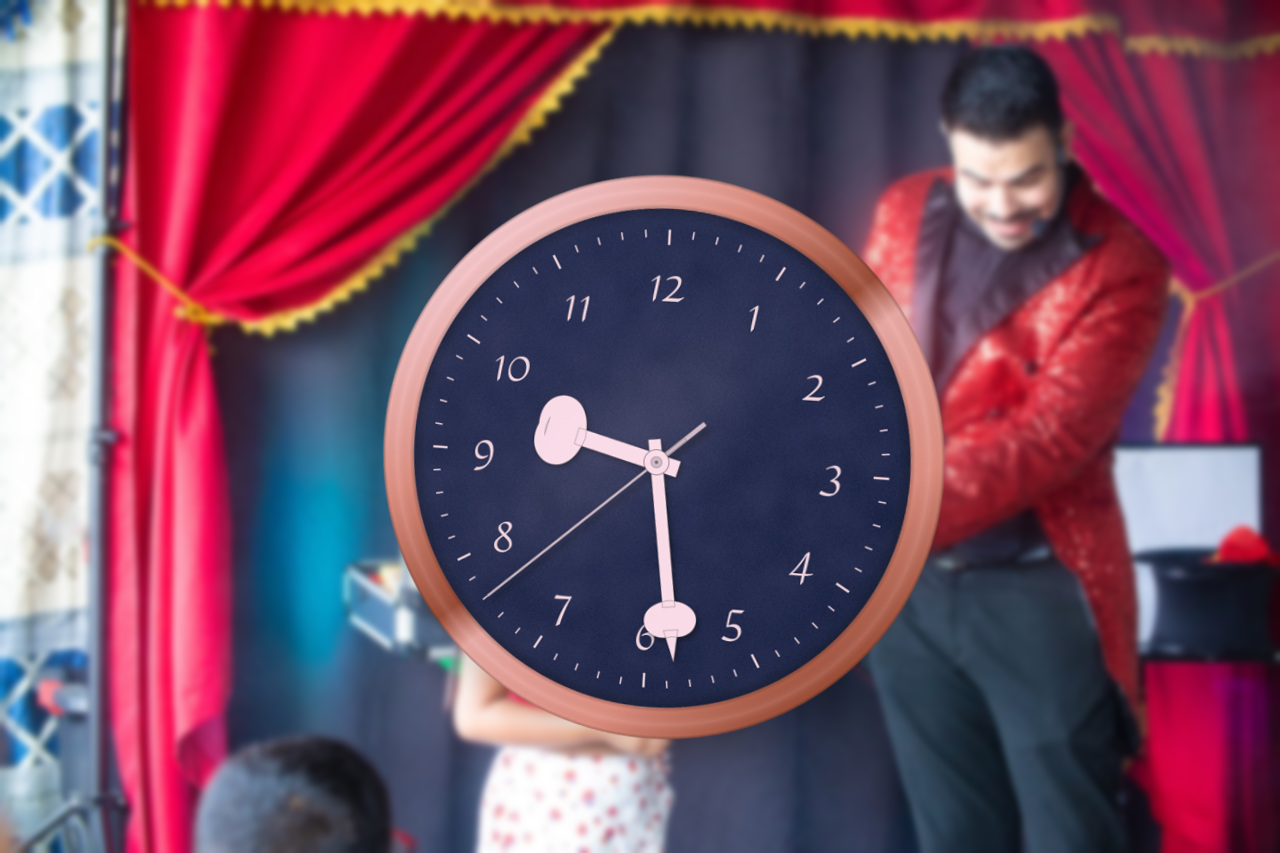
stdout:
9:28:38
